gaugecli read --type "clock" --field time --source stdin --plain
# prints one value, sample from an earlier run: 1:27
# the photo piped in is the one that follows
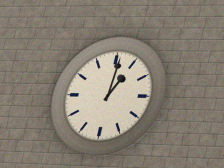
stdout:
1:01
